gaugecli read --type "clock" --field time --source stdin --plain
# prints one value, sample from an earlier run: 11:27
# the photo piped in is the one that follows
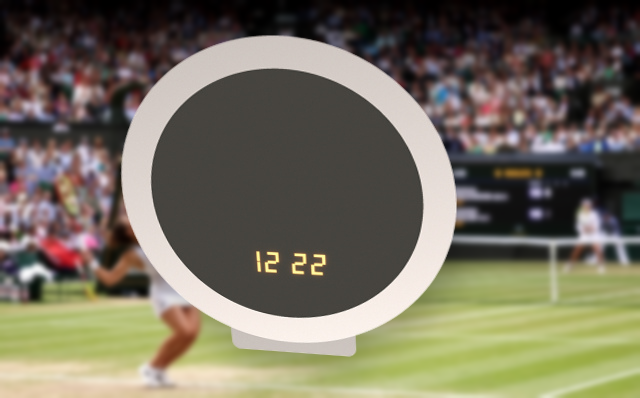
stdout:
12:22
